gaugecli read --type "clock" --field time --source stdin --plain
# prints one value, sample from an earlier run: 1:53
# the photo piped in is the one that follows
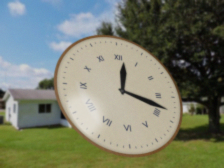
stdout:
12:18
